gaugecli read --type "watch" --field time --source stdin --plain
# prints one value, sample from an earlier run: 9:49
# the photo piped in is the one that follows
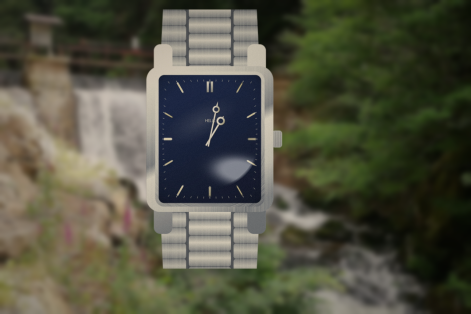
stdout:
1:02
